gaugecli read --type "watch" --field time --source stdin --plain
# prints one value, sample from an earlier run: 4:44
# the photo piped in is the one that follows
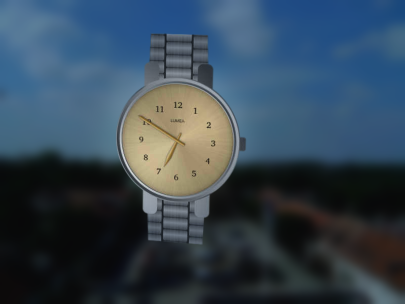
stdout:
6:50
